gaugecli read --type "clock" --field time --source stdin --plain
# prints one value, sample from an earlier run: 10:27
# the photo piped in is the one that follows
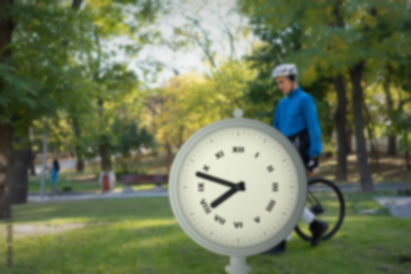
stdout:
7:48
